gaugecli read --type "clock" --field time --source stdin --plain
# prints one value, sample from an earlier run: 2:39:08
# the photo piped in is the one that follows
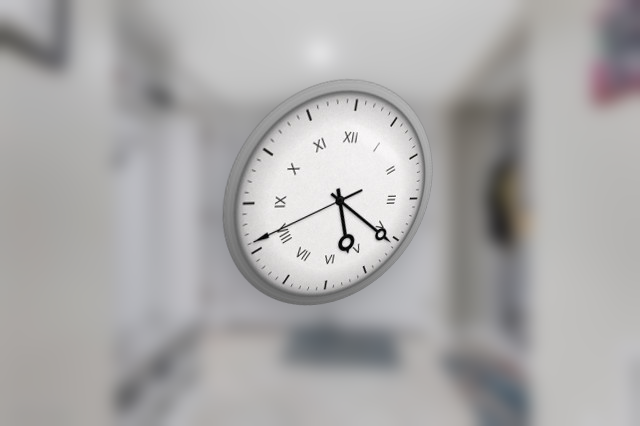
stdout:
5:20:41
